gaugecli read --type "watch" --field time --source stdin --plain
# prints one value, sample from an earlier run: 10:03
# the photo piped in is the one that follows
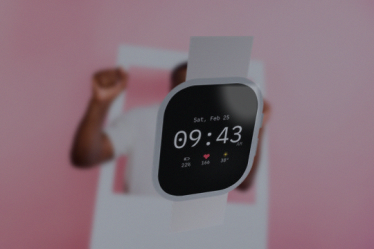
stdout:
9:43
